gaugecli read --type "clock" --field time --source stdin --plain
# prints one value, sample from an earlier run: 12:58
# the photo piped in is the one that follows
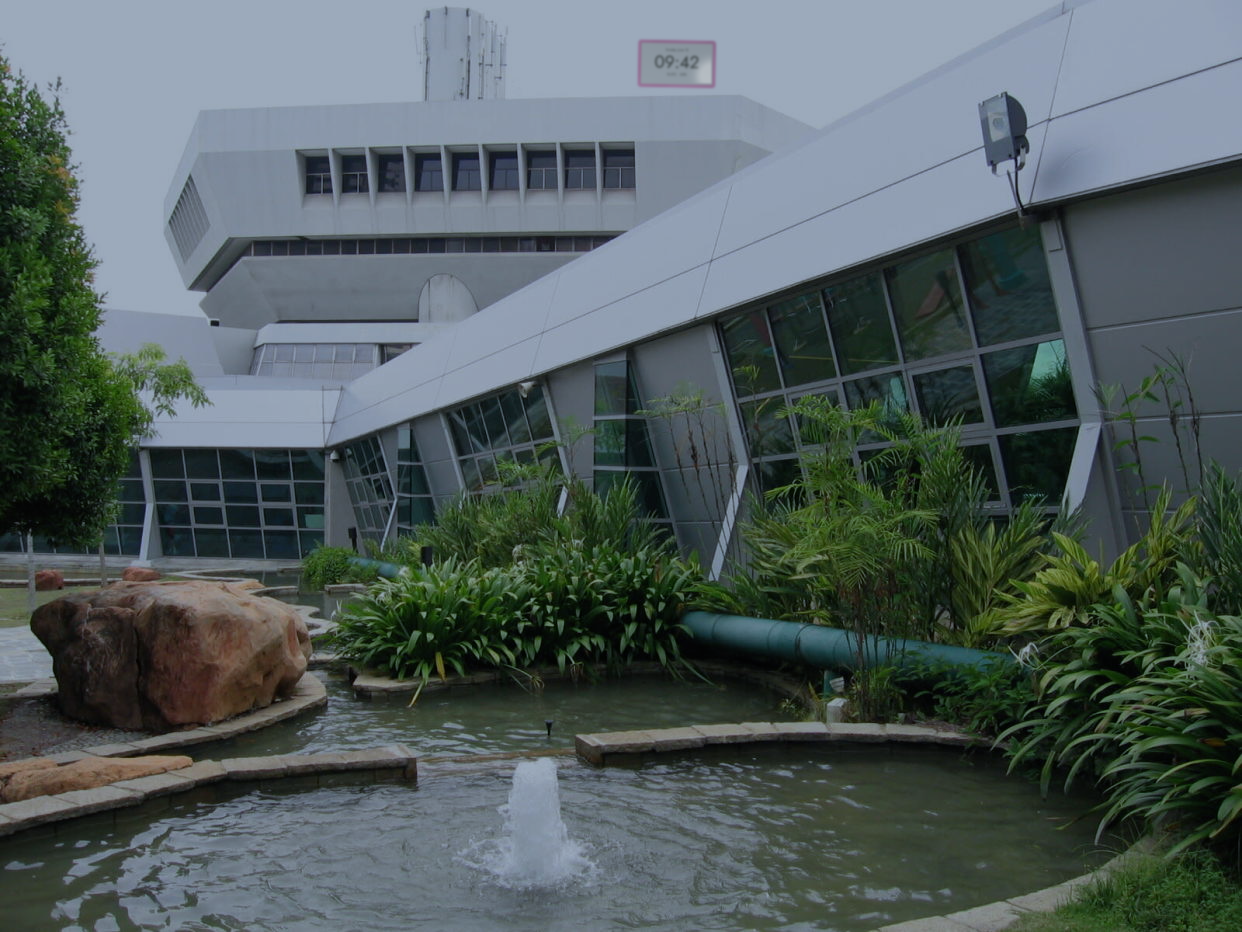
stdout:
9:42
